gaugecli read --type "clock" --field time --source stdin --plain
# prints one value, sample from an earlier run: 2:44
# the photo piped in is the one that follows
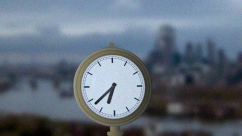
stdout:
6:38
